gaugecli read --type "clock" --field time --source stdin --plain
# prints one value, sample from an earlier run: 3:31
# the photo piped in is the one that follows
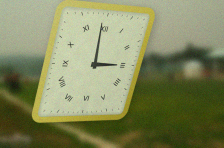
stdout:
2:59
